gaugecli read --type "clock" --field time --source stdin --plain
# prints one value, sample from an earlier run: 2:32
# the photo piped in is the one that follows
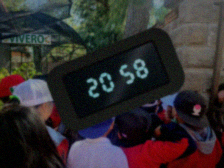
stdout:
20:58
